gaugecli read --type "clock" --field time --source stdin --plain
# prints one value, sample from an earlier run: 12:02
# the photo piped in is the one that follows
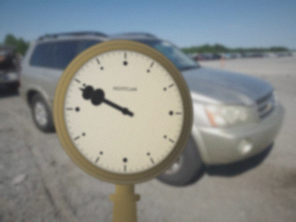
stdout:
9:49
